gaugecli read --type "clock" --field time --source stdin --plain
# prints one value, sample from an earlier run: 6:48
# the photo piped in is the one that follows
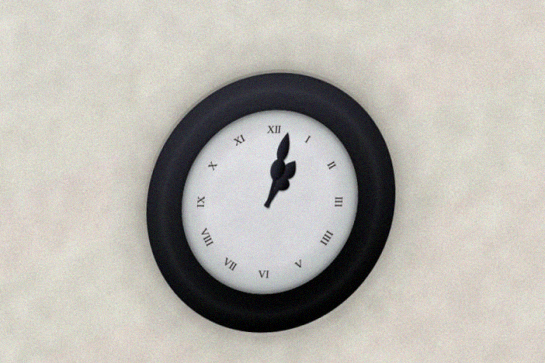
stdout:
1:02
